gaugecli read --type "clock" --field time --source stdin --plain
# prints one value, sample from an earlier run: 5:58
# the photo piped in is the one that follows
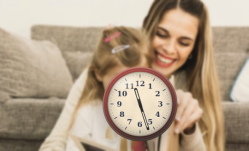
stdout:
11:27
